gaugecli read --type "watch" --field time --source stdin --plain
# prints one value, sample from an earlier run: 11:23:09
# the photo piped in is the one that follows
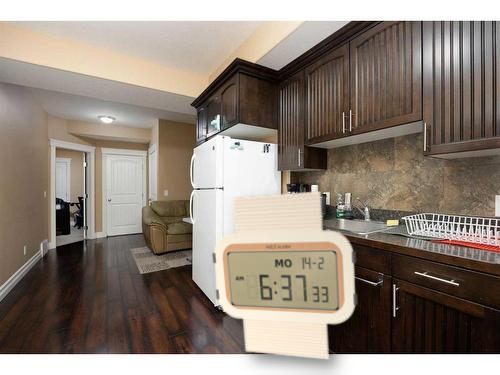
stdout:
6:37:33
